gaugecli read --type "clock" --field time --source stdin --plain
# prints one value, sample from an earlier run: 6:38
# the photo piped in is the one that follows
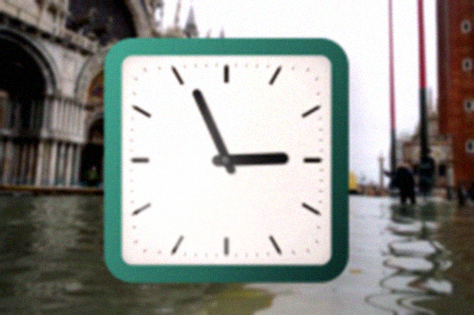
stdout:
2:56
